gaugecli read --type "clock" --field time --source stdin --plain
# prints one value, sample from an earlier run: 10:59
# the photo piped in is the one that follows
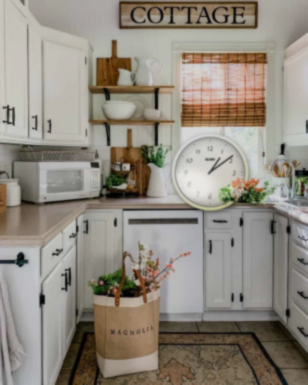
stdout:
1:09
